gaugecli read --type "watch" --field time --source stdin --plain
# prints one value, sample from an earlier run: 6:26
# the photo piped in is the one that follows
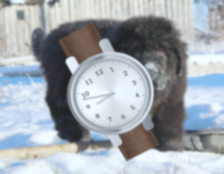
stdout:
8:48
